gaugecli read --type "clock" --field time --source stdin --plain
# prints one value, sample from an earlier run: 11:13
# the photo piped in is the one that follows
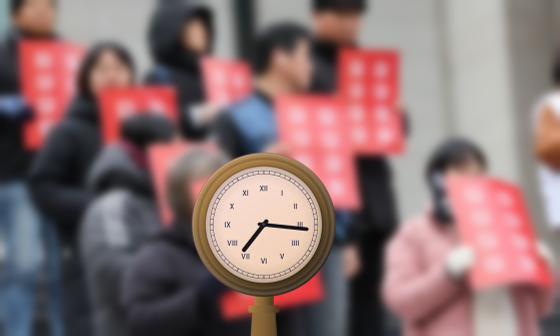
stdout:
7:16
